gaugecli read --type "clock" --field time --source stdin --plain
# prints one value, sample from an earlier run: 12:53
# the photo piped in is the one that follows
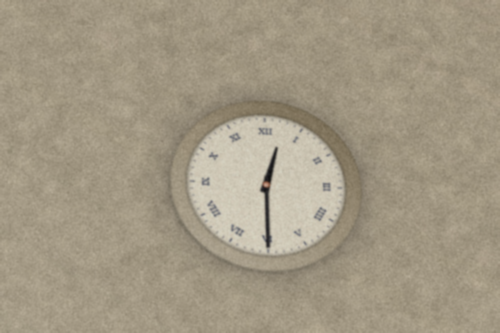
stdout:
12:30
